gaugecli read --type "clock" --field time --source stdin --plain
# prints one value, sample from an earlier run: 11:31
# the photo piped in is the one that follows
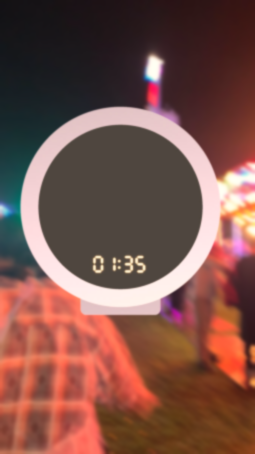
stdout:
1:35
